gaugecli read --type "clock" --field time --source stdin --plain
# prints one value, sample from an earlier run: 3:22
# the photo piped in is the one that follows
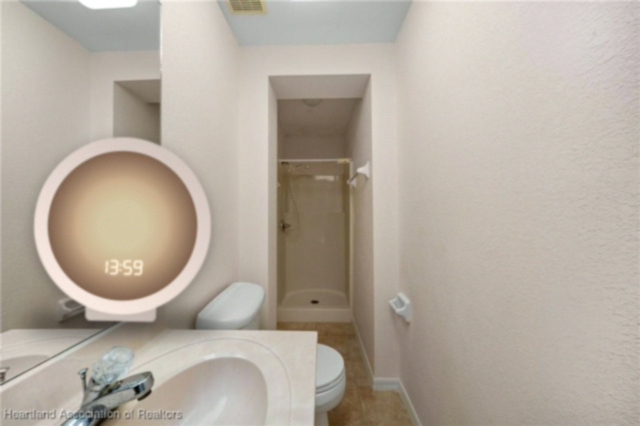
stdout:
13:59
